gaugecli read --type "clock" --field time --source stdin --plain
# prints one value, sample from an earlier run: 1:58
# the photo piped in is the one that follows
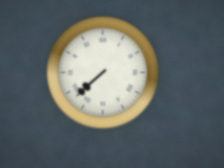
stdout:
7:38
